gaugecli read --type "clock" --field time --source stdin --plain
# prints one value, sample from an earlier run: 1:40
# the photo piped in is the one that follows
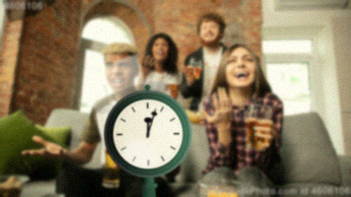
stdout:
12:03
